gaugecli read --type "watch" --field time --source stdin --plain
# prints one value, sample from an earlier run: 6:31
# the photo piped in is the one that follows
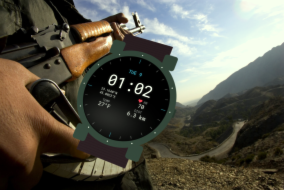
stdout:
1:02
